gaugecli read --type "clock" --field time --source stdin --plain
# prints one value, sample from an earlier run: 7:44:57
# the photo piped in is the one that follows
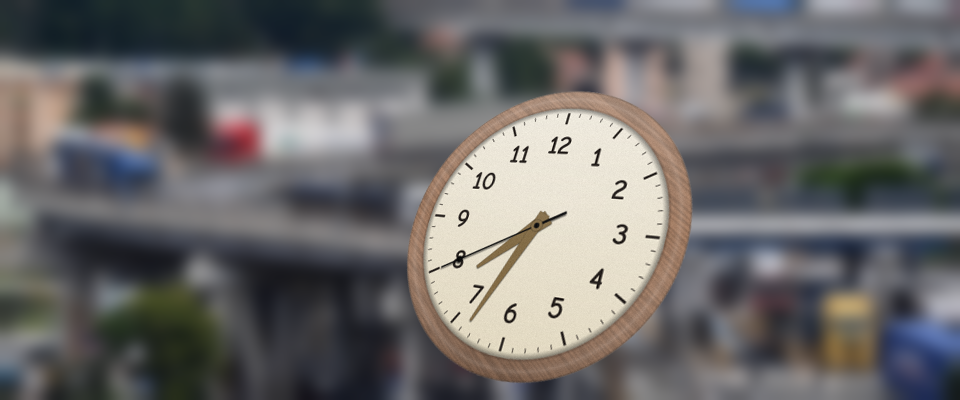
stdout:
7:33:40
